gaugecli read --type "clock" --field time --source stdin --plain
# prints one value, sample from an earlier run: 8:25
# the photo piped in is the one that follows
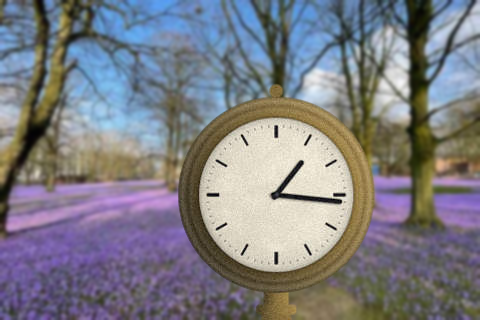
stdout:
1:16
